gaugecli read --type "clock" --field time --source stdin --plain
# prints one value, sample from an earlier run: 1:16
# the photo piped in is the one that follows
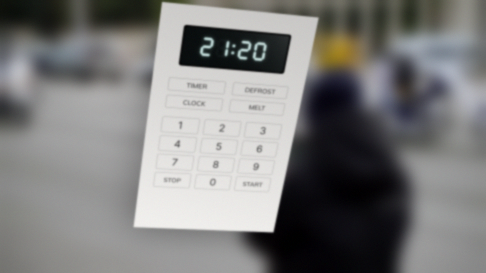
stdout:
21:20
